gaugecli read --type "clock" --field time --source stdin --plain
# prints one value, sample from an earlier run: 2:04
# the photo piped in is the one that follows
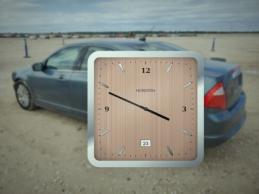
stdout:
3:49
